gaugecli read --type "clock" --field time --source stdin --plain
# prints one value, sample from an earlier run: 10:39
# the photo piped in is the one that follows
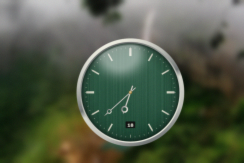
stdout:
6:38
